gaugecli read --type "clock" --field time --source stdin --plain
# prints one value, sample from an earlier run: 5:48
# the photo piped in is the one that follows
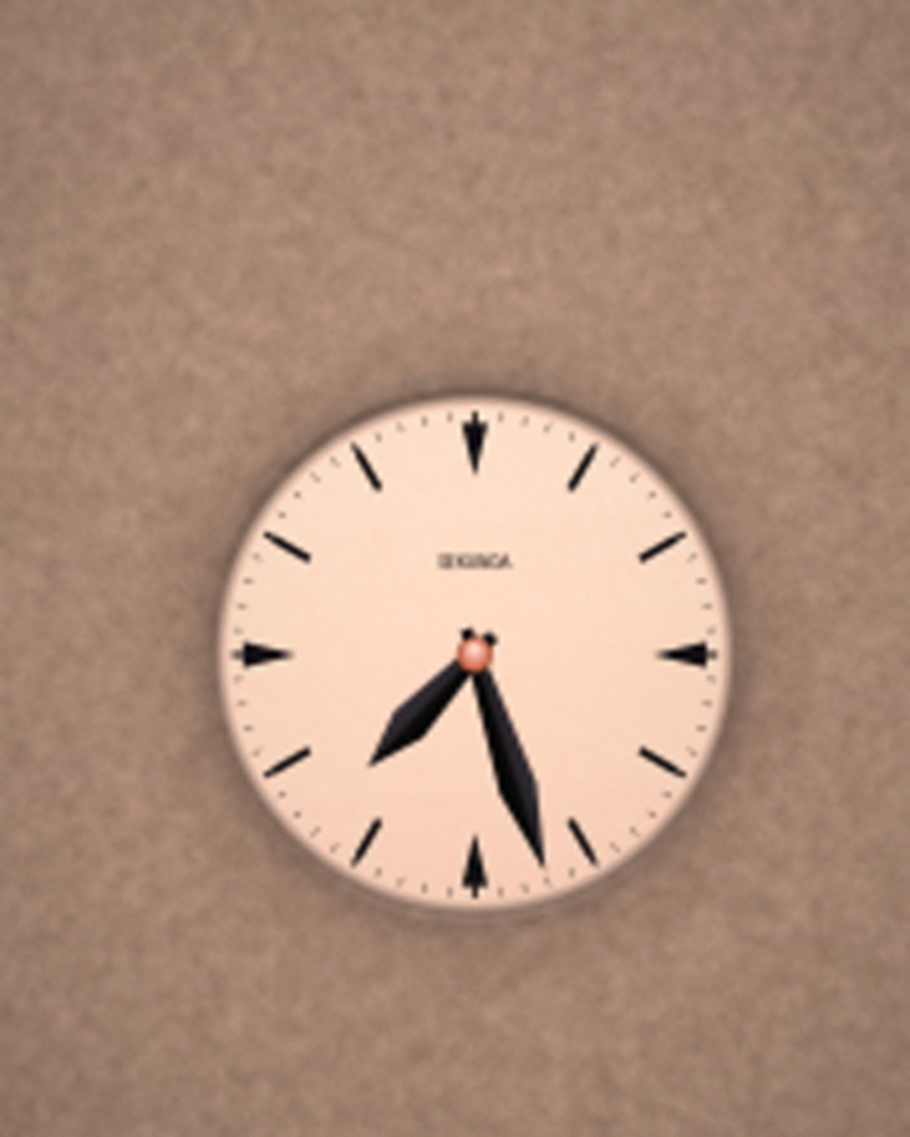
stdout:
7:27
